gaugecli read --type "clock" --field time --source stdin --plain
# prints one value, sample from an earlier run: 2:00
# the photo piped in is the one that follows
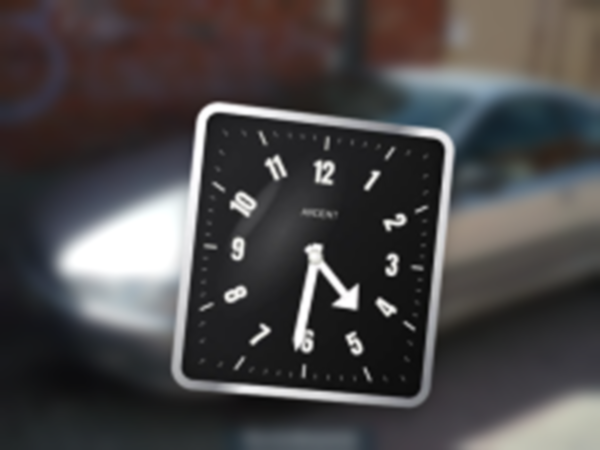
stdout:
4:31
